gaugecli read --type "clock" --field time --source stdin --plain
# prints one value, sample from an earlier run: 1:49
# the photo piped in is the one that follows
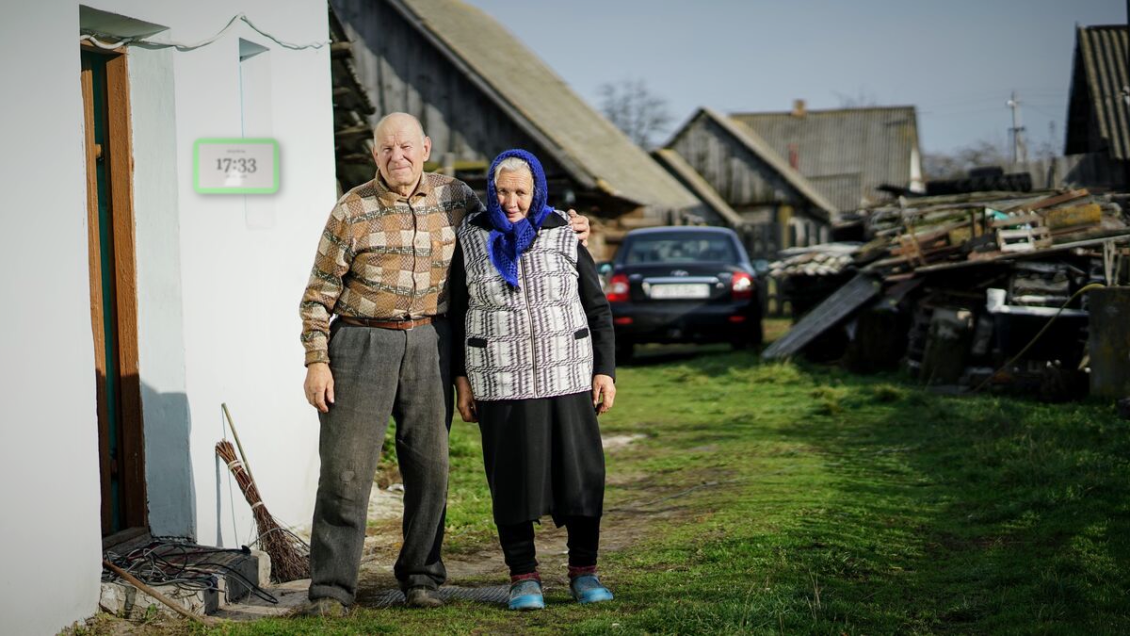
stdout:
17:33
